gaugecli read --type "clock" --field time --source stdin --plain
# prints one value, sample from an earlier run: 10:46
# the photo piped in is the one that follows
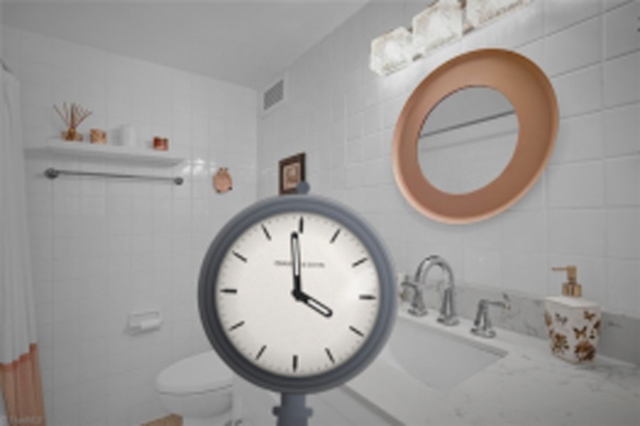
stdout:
3:59
